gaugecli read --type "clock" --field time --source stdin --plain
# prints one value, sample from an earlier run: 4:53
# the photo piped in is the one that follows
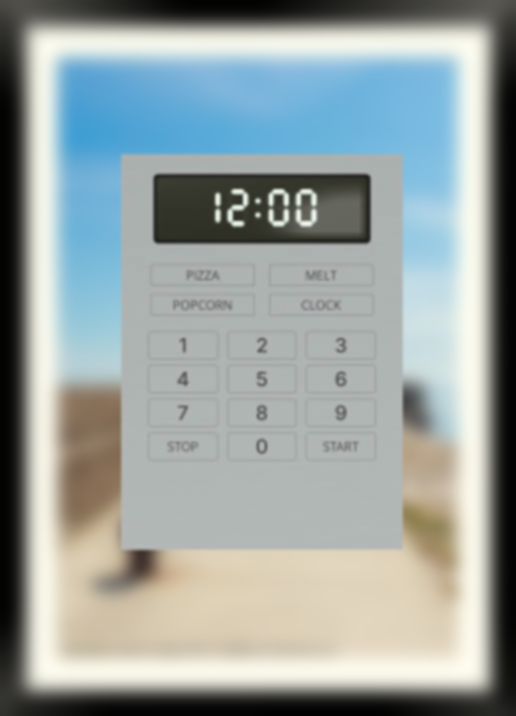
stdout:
12:00
